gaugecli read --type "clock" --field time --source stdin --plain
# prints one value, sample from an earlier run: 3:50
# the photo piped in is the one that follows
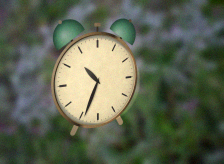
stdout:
10:34
